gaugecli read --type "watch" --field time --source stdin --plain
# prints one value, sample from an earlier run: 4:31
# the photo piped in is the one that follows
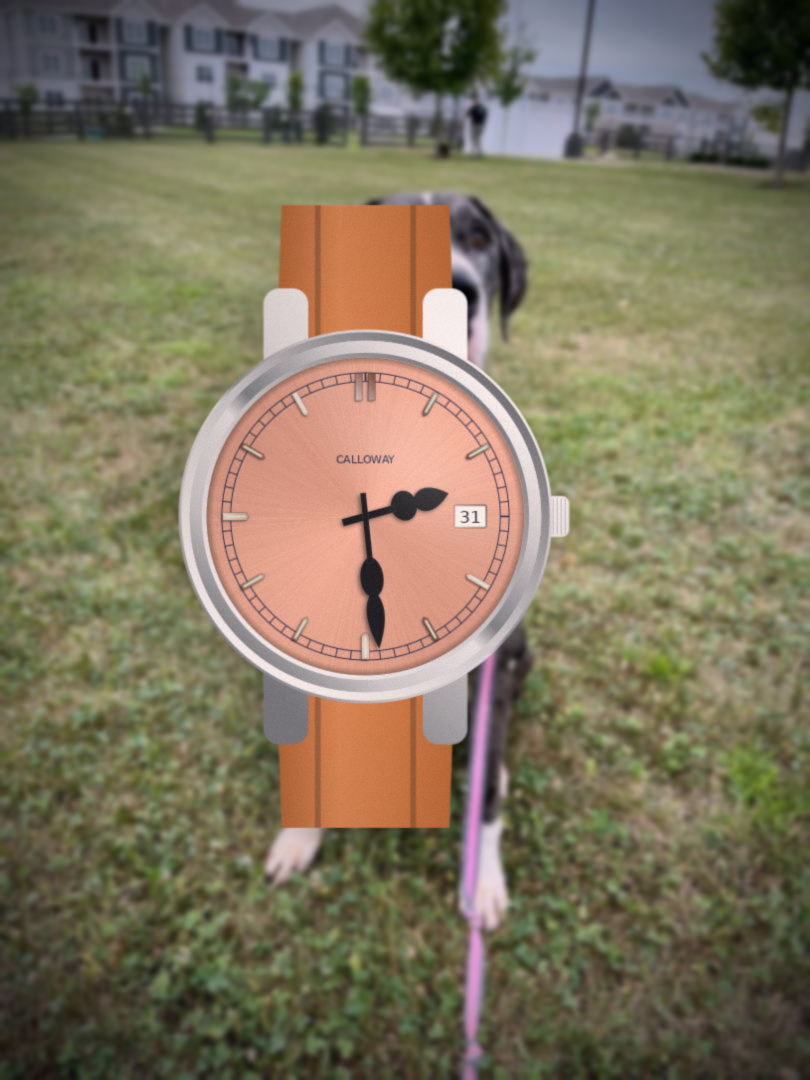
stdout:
2:29
